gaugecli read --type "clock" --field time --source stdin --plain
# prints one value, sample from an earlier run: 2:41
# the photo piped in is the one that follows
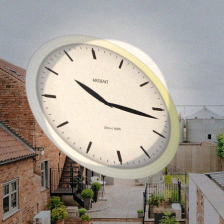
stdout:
10:17
